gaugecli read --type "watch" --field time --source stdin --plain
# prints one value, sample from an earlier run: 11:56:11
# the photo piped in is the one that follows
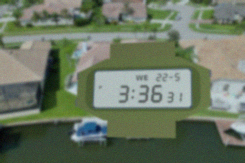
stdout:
3:36:31
